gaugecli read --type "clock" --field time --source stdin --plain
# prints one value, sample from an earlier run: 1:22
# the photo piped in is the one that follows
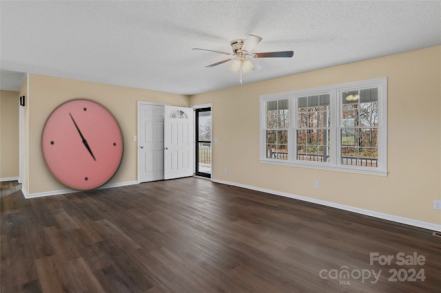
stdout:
4:55
